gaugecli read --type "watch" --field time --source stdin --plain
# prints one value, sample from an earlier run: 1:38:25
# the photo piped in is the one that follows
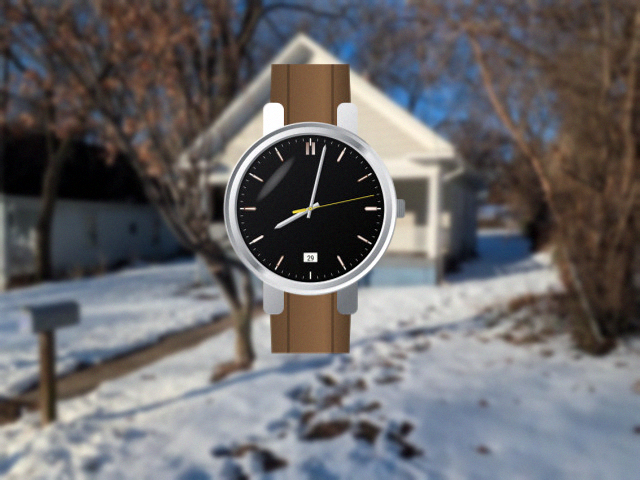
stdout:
8:02:13
